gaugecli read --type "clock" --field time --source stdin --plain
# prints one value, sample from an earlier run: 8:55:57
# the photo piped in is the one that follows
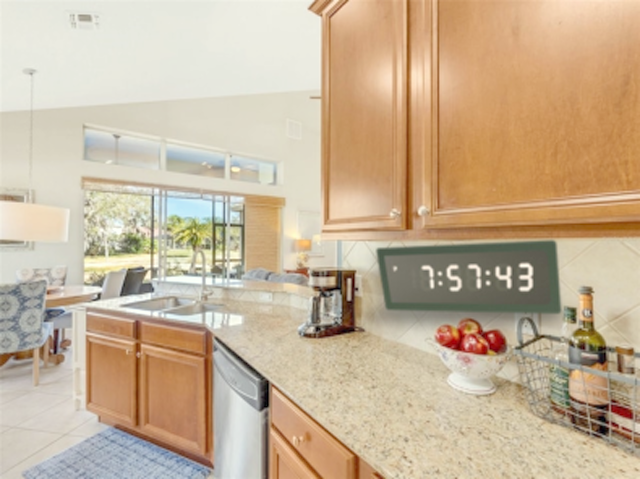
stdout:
7:57:43
